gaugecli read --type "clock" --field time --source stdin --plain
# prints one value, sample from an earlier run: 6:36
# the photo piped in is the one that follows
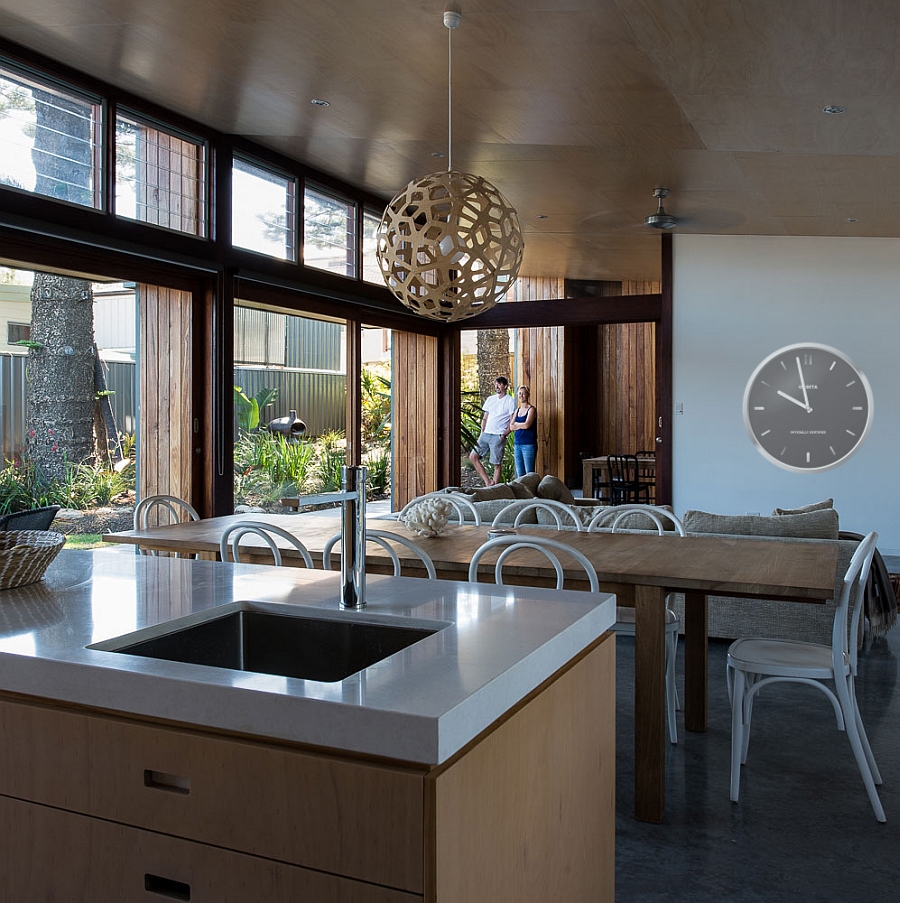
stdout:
9:58
